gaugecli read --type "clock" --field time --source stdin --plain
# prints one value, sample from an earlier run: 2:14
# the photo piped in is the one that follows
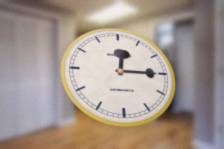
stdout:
12:15
